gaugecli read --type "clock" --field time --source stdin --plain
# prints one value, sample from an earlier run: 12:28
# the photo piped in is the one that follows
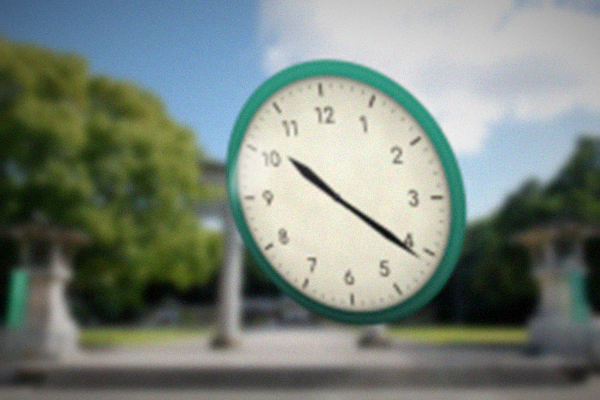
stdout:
10:21
